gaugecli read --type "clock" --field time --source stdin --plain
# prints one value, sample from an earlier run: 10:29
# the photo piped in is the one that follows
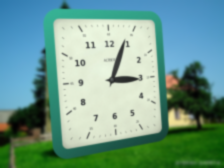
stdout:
3:04
